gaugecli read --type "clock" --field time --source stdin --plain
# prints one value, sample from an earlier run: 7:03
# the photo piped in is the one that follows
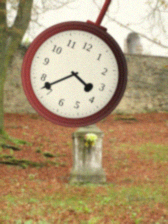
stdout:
3:37
